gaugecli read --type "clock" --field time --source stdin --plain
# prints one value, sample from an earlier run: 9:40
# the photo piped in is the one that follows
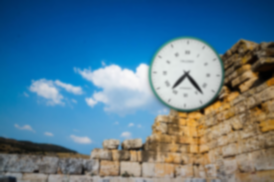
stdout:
7:23
